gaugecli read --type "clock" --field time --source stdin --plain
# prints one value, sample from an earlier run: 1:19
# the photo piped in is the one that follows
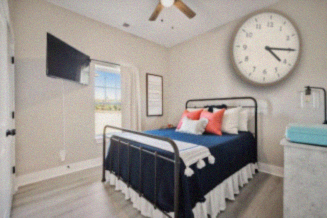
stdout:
4:15
